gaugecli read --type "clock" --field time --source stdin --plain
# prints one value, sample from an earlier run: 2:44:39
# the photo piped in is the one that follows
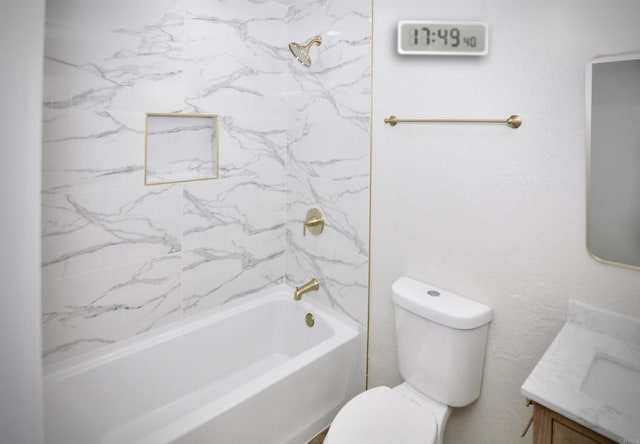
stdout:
17:49:40
